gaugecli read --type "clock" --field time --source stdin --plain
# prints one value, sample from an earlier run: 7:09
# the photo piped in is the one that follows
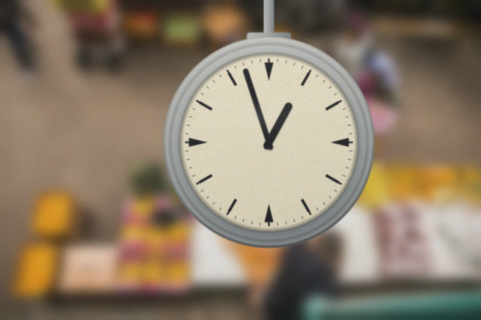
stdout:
12:57
